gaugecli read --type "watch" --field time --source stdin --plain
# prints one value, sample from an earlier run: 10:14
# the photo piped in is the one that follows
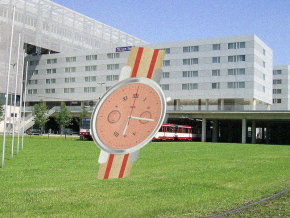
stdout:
6:16
